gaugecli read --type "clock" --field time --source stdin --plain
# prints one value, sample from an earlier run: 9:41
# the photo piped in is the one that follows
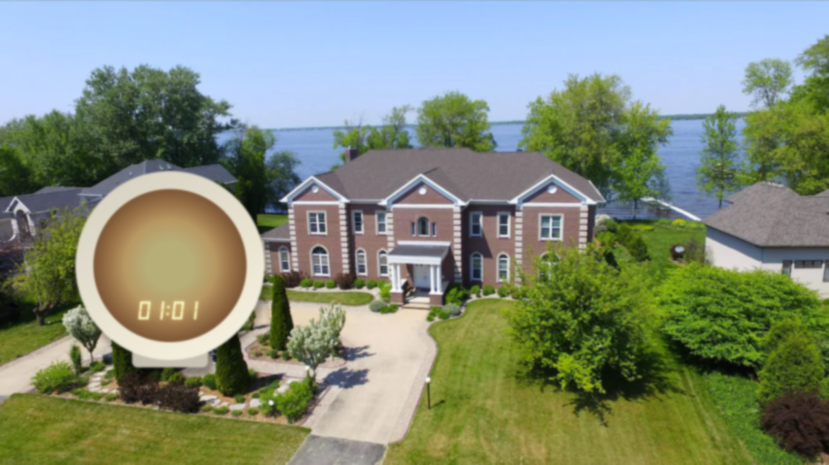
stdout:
1:01
